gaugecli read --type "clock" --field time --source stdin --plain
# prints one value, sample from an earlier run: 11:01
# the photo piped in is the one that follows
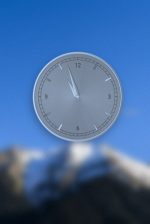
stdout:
10:57
